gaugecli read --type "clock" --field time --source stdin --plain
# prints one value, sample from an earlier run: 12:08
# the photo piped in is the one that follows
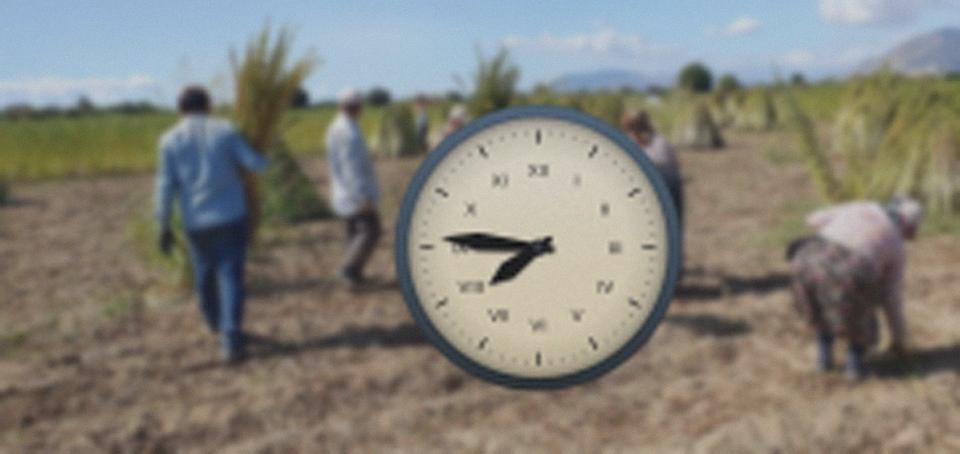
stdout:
7:46
